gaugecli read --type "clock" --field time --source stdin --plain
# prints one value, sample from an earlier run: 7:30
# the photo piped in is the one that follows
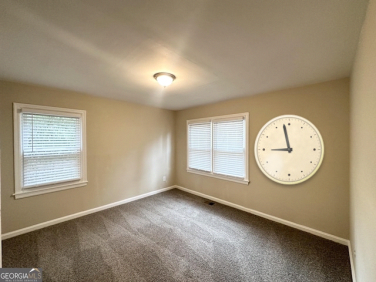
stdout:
8:58
